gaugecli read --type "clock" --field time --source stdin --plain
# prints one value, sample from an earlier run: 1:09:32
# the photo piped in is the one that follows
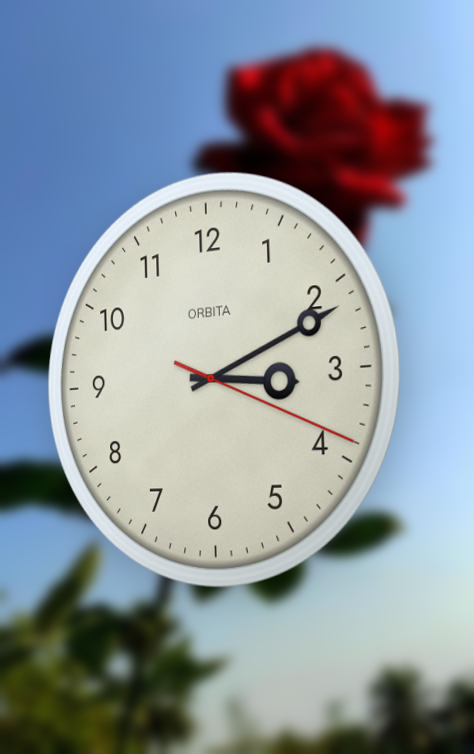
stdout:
3:11:19
